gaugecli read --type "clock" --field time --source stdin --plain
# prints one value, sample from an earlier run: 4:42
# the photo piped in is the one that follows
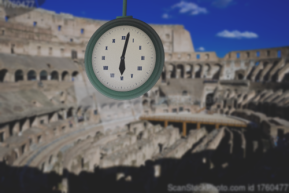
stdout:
6:02
